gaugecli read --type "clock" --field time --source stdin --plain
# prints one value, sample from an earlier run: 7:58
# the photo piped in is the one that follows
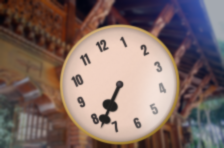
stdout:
7:38
